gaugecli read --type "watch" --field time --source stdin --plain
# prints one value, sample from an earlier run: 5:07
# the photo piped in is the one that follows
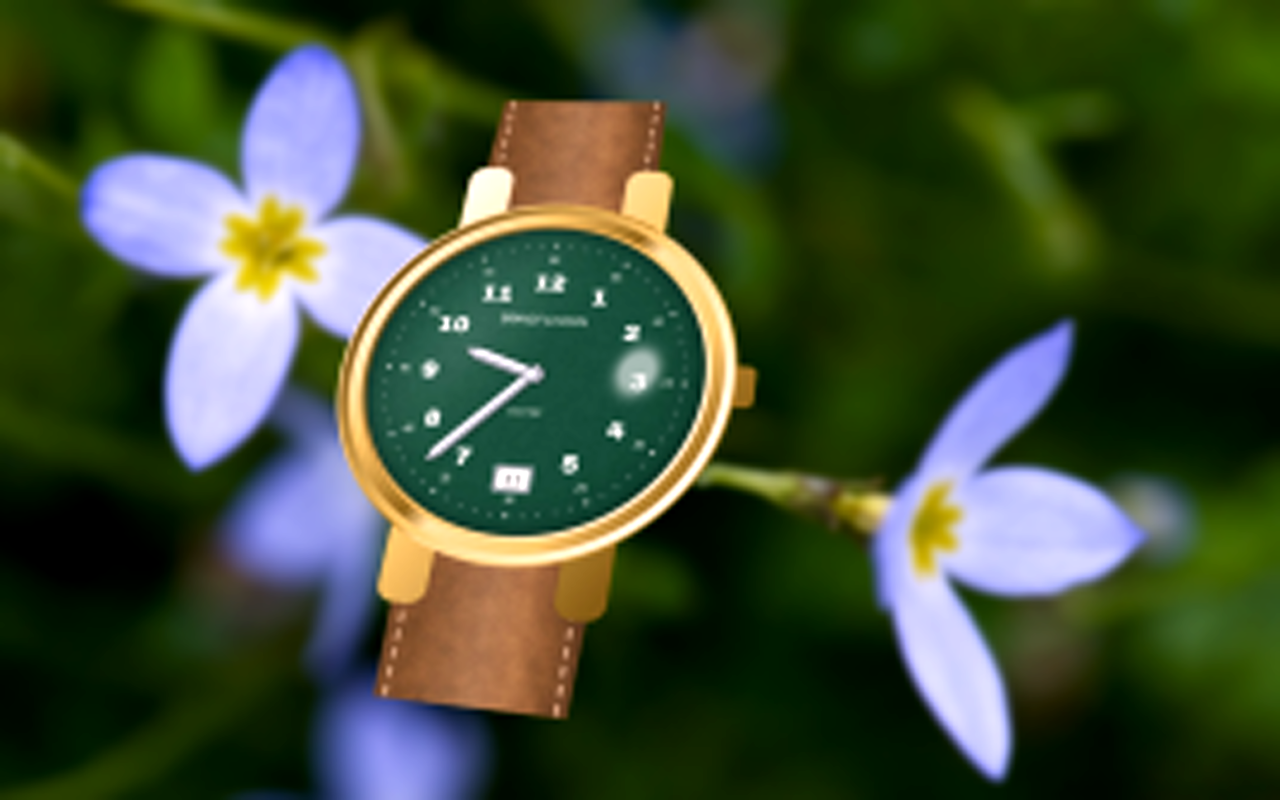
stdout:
9:37
